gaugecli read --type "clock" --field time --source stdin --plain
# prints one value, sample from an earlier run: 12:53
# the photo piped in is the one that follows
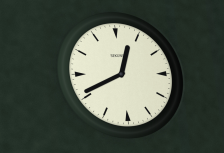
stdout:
12:41
